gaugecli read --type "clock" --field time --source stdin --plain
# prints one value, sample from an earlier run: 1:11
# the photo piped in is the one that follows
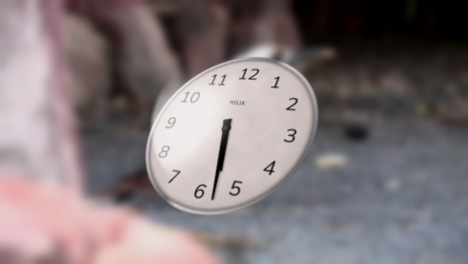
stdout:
5:28
